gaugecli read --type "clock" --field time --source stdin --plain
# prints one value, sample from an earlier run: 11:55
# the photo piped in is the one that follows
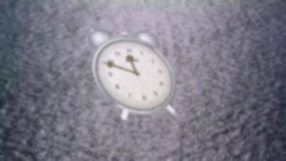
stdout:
11:49
